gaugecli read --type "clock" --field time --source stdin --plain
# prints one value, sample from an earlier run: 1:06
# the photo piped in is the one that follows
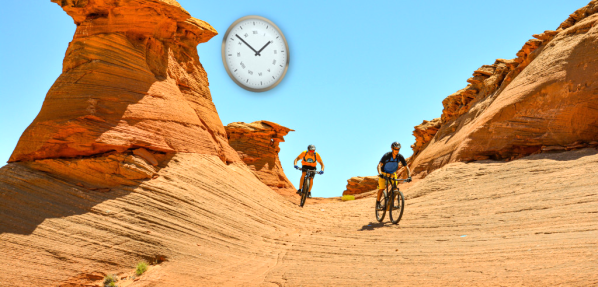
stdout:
1:52
